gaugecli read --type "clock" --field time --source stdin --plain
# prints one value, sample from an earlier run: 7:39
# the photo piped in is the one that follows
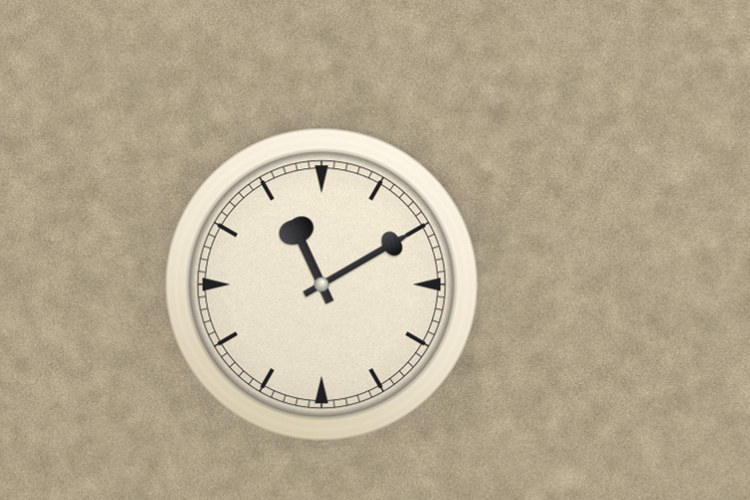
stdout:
11:10
